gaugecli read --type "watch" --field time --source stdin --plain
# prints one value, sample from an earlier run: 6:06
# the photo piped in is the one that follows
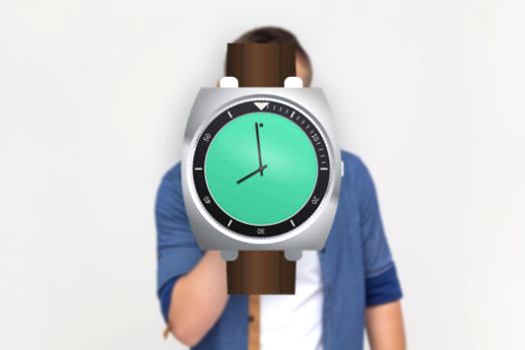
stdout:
7:59
